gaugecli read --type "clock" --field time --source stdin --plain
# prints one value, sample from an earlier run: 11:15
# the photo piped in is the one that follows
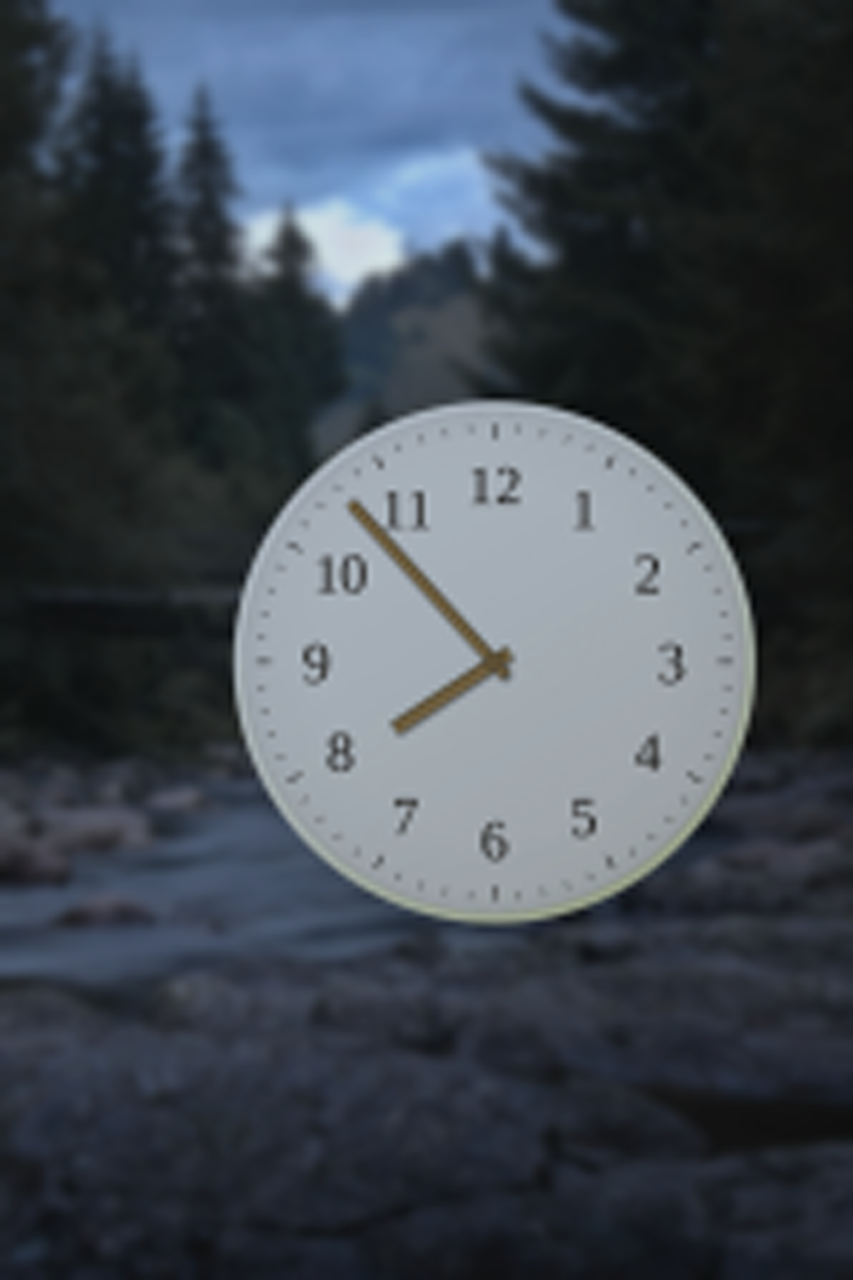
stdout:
7:53
